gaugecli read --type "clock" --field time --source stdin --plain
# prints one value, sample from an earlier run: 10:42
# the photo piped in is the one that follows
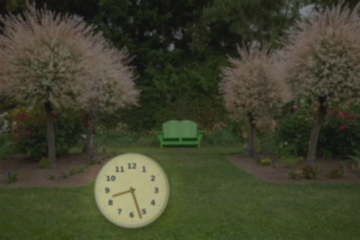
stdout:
8:27
